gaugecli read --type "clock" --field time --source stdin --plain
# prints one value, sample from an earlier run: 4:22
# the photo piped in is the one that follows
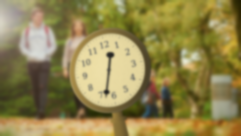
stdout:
12:33
